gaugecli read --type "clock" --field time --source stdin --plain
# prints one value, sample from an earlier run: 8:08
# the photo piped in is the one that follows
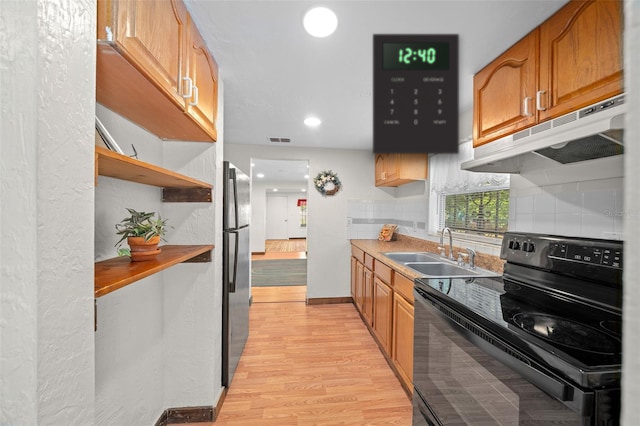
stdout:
12:40
